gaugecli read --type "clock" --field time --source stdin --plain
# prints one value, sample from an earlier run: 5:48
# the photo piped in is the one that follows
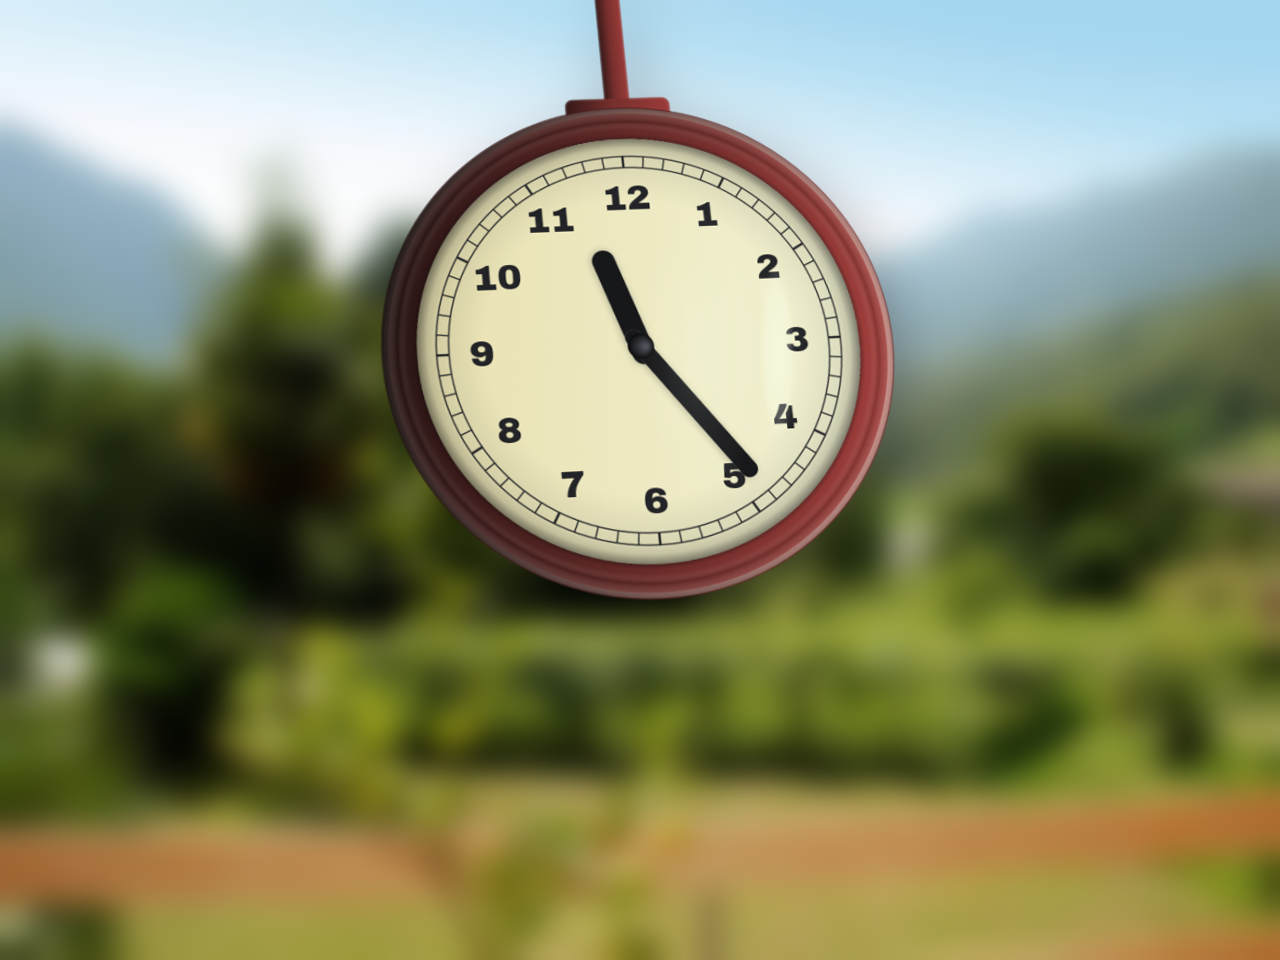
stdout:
11:24
